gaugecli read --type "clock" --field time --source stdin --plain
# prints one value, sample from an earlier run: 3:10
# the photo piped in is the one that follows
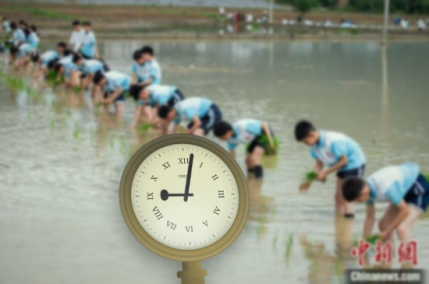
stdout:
9:02
